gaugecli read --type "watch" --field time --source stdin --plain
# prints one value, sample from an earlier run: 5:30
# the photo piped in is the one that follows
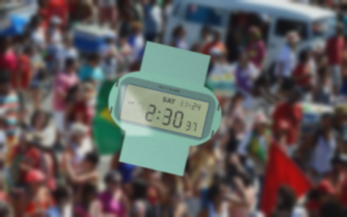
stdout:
2:30
